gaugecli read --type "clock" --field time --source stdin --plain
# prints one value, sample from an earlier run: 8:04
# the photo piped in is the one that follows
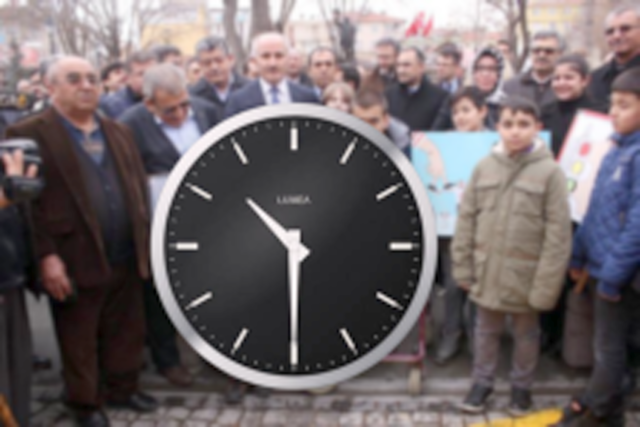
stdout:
10:30
